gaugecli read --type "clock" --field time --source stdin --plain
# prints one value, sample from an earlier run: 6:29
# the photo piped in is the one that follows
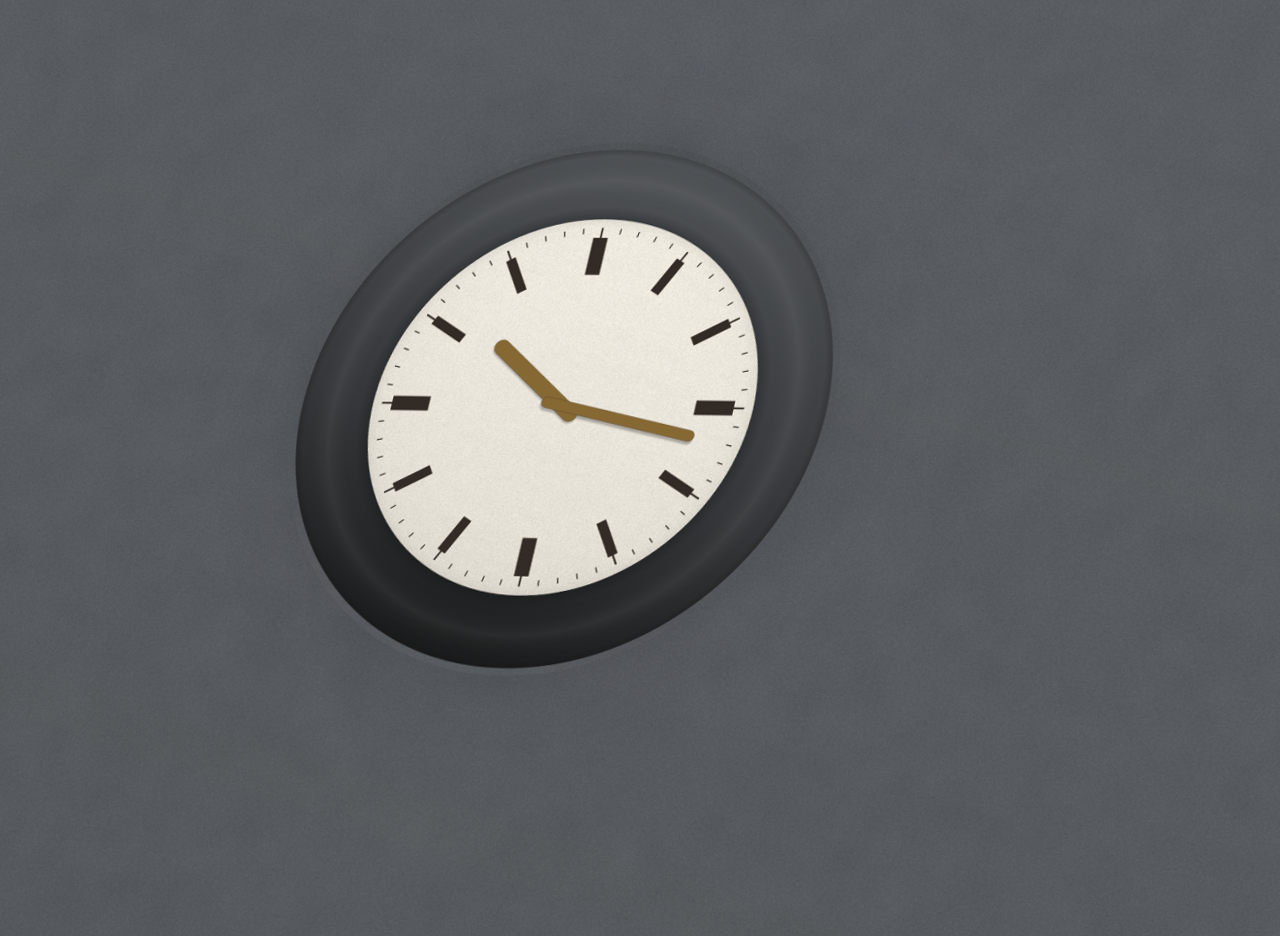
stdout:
10:17
